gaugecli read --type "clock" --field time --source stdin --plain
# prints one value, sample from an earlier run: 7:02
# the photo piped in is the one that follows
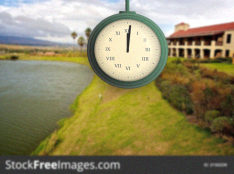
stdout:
12:01
